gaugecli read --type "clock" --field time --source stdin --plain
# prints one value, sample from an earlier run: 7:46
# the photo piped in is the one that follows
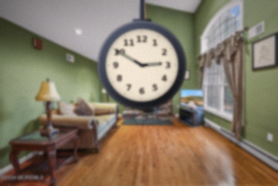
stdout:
2:50
